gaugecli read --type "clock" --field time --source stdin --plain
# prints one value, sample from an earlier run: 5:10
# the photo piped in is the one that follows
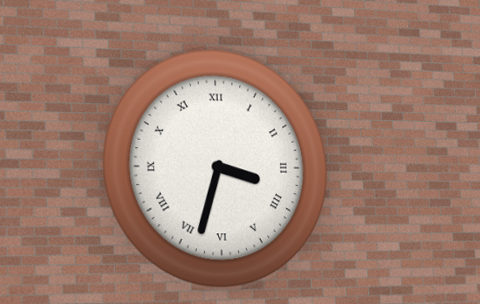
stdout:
3:33
